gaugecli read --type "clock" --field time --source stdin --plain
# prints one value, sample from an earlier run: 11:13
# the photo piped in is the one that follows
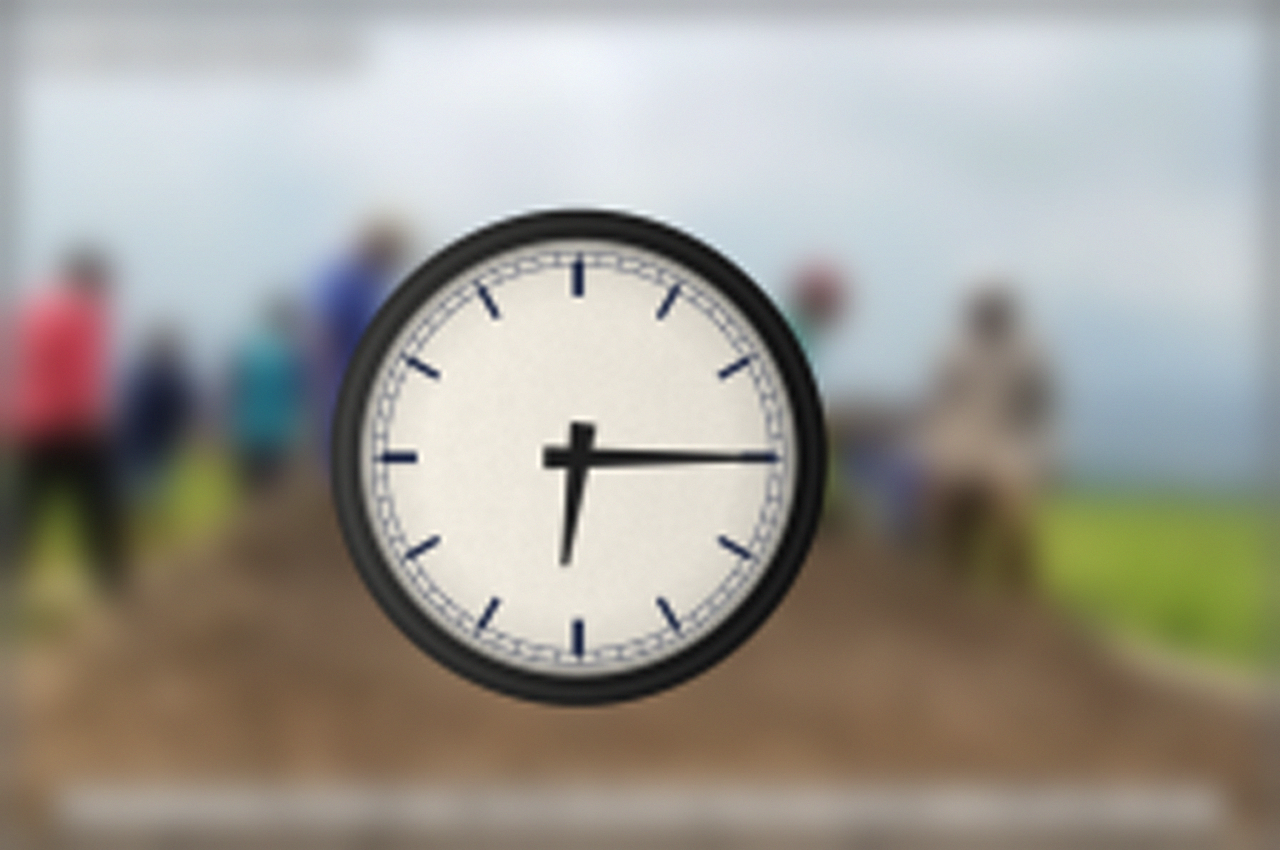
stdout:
6:15
